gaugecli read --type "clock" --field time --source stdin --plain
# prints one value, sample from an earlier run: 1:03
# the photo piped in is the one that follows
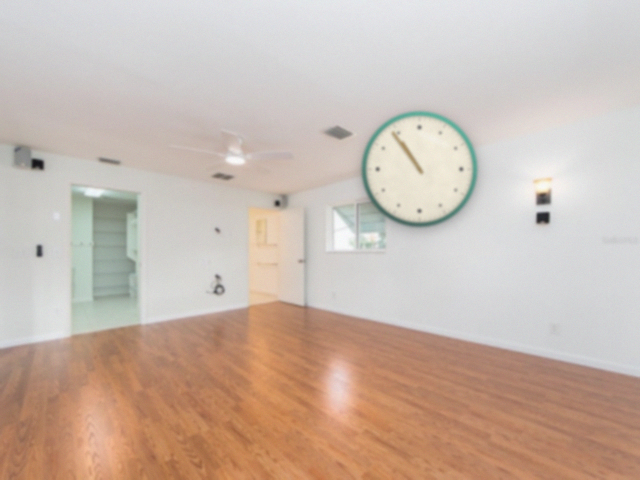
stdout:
10:54
